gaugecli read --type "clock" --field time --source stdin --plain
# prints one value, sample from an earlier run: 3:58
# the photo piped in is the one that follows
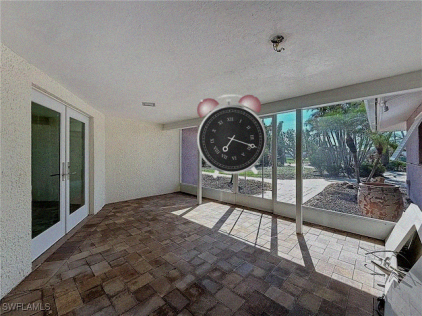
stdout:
7:19
